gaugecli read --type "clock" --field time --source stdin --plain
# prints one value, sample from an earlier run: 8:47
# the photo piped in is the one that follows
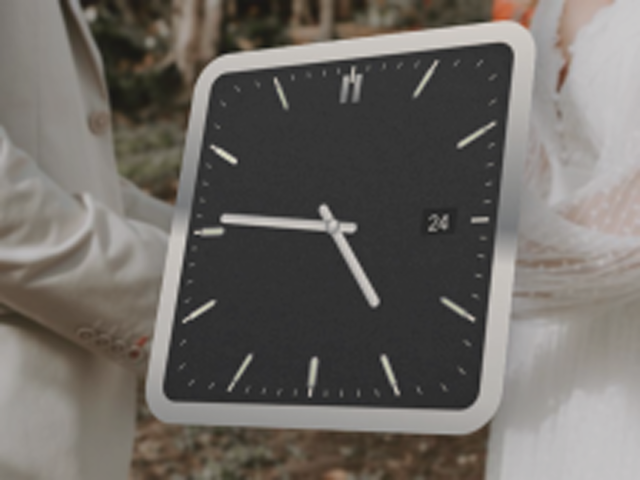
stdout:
4:46
